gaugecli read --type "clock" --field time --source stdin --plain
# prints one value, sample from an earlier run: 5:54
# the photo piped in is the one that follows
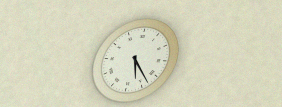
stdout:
5:23
